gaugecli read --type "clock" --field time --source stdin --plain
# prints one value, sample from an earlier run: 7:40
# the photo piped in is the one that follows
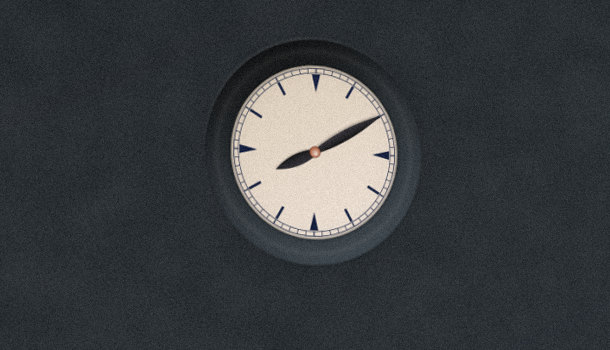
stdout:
8:10
